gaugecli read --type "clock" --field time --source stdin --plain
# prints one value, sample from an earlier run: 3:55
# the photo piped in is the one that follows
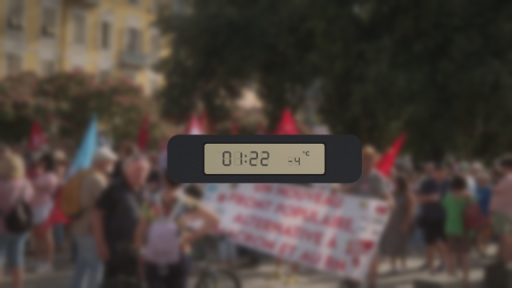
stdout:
1:22
